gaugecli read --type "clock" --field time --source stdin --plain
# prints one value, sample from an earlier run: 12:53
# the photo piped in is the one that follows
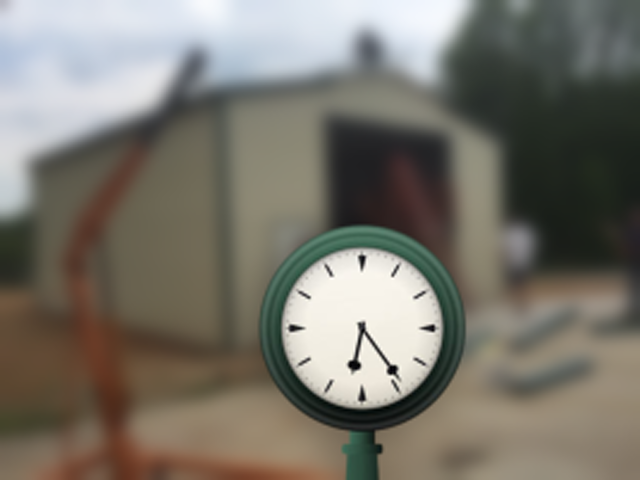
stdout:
6:24
